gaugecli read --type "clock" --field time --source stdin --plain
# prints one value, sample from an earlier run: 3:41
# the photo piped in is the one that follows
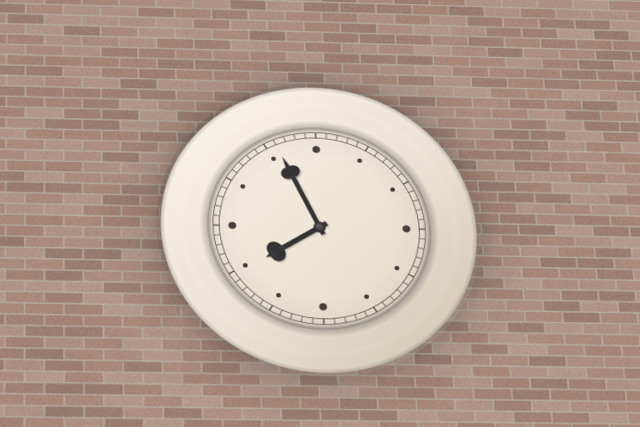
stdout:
7:56
